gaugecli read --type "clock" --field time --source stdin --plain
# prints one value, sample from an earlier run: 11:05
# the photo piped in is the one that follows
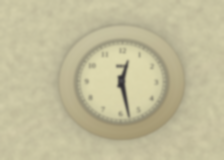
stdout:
12:28
